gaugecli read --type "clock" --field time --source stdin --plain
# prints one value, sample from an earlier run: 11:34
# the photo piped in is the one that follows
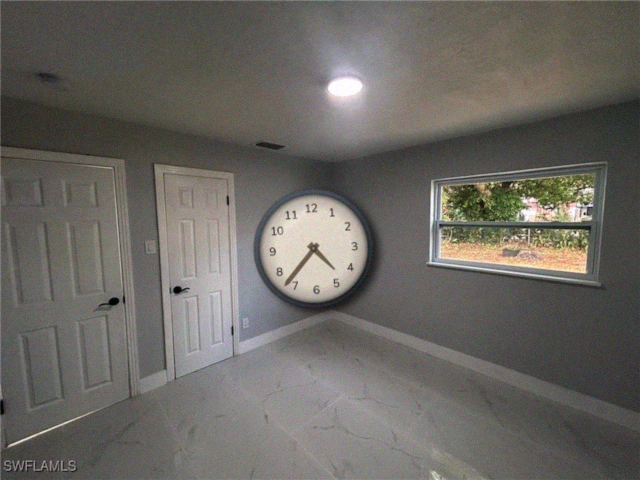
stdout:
4:37
